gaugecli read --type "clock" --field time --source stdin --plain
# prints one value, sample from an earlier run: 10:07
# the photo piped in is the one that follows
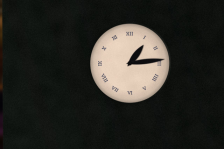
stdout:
1:14
